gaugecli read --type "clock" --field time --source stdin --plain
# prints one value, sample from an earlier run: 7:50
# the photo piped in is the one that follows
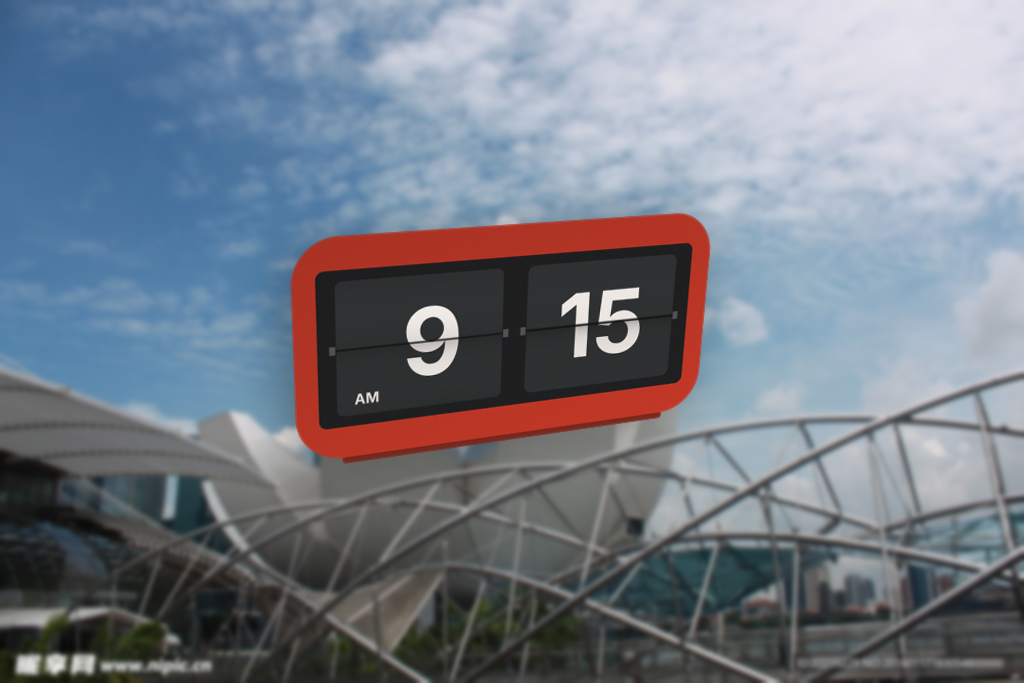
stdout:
9:15
